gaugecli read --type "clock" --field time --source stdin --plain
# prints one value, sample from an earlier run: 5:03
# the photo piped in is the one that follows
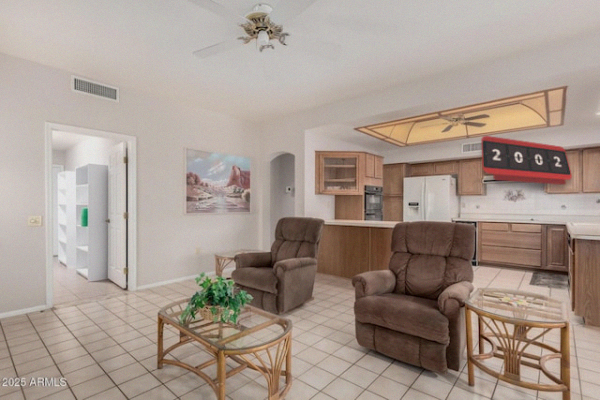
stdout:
20:02
